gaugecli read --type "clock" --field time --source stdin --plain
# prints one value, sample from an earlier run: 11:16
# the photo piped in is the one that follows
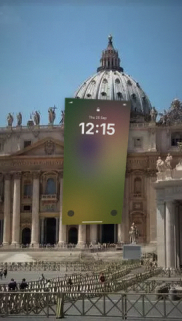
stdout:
12:15
